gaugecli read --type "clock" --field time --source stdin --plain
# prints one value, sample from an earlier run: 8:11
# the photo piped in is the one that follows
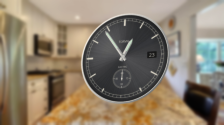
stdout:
12:54
